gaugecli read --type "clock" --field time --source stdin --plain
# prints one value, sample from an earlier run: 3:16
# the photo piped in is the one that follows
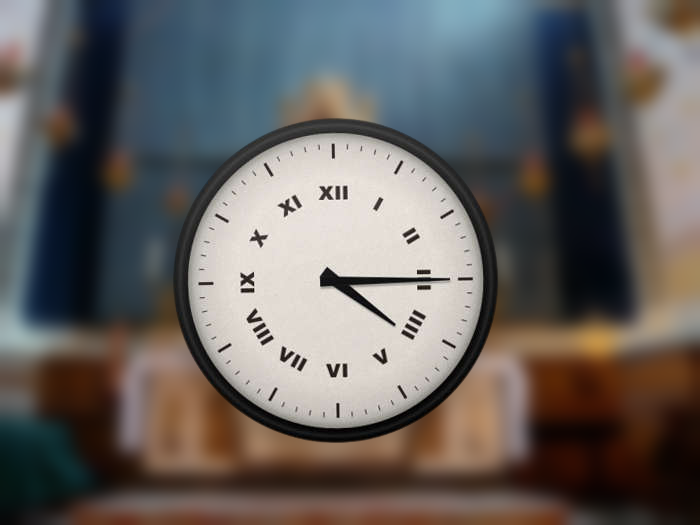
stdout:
4:15
